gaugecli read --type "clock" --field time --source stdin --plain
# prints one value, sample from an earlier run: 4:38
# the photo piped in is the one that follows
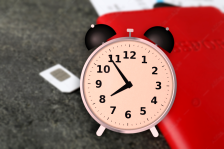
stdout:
7:54
